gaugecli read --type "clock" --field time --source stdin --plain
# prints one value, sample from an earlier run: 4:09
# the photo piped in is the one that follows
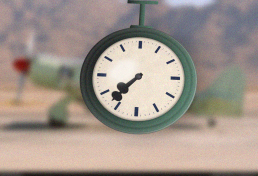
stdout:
7:37
